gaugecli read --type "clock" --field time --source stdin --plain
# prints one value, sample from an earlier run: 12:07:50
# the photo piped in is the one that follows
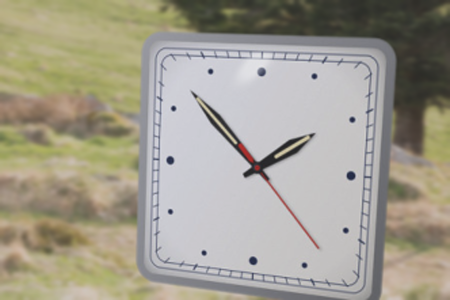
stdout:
1:52:23
